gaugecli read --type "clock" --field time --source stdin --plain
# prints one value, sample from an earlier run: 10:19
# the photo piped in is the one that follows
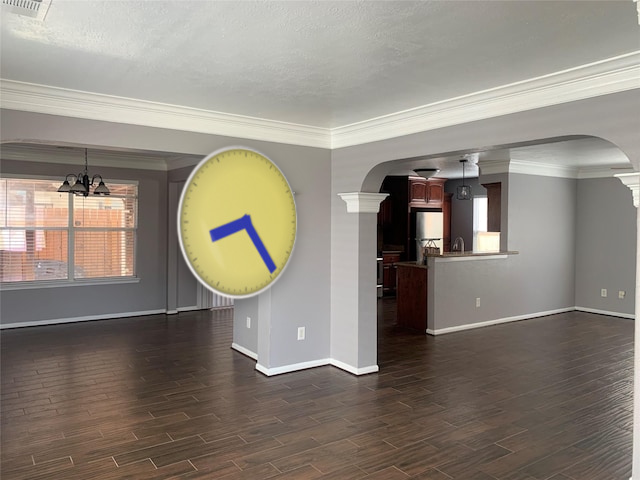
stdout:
8:24
